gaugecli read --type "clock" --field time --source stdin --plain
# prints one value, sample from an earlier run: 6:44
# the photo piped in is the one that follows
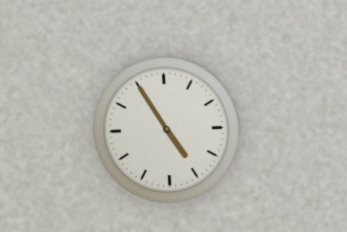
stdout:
4:55
